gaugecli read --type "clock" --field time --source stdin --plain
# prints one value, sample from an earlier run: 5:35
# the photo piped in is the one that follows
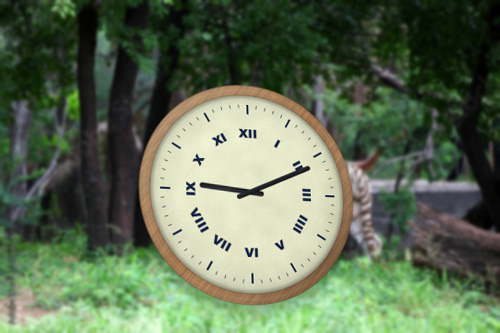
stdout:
9:11
